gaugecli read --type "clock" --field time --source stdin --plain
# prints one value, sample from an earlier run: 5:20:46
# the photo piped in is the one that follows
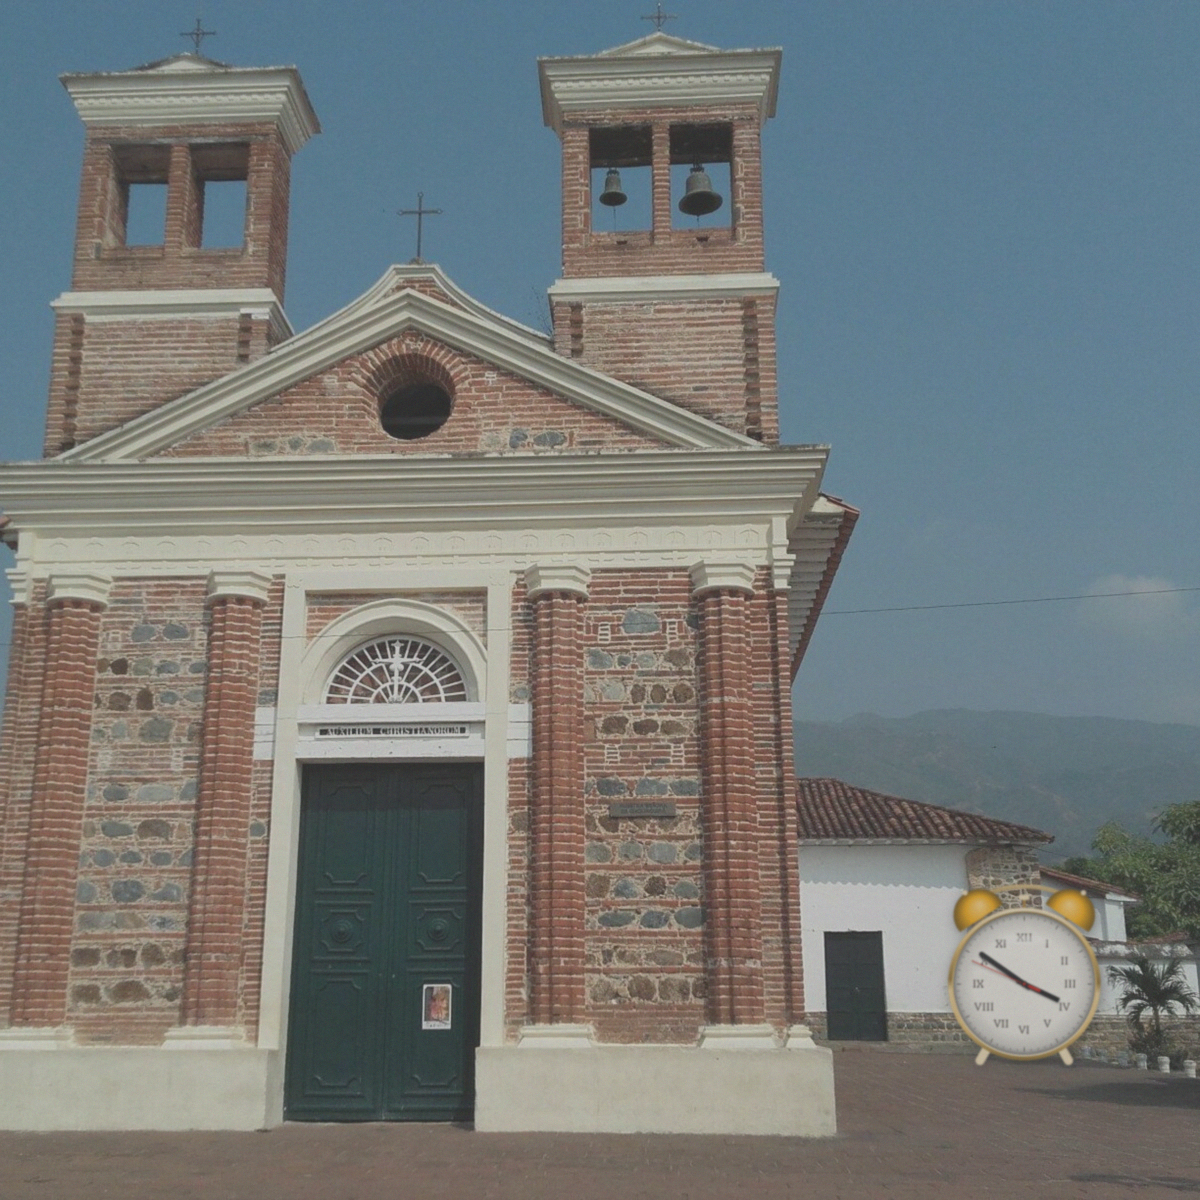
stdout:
3:50:49
